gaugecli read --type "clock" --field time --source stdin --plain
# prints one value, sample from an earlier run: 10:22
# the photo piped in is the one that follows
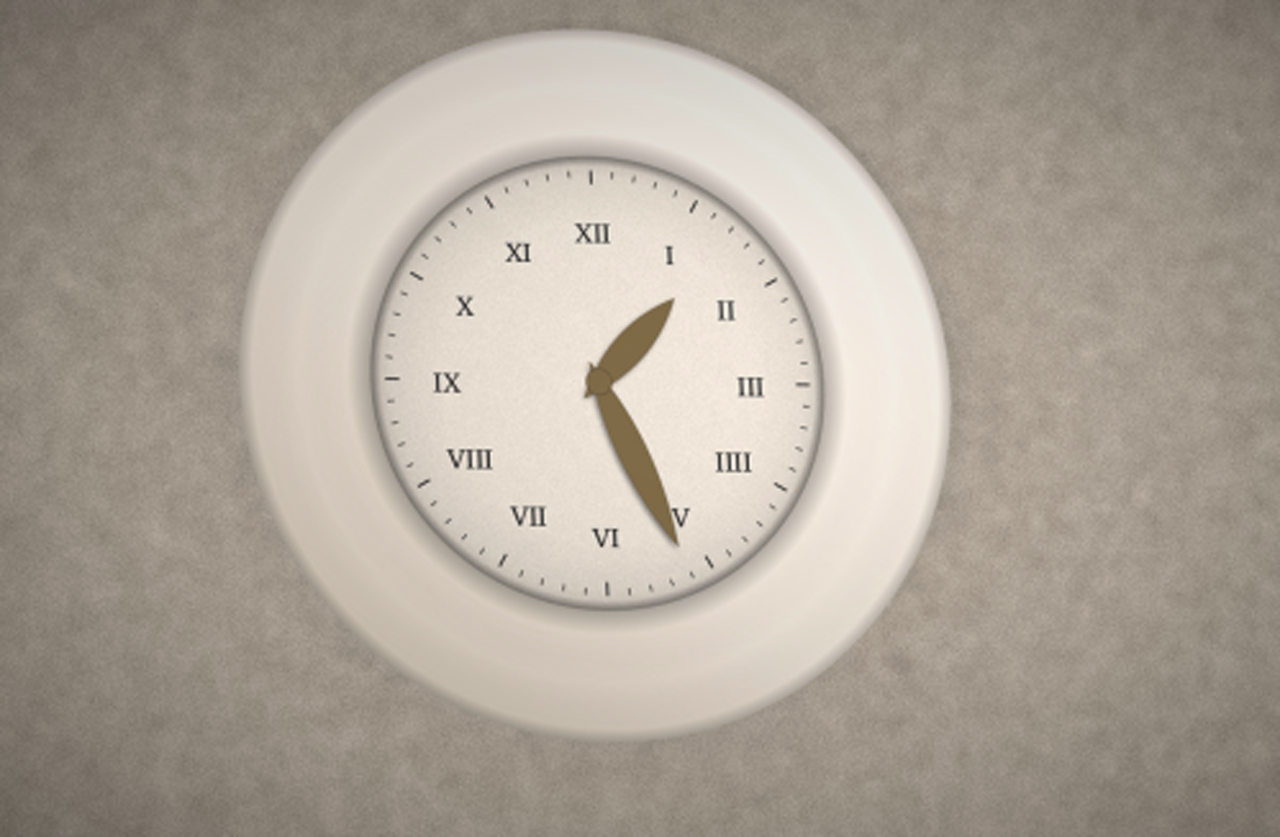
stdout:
1:26
